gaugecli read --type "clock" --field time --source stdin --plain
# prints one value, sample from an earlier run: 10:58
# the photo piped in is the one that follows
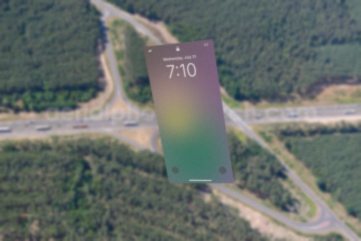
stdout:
7:10
